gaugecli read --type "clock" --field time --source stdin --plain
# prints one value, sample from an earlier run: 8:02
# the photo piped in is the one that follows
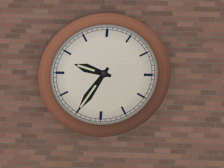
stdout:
9:35
